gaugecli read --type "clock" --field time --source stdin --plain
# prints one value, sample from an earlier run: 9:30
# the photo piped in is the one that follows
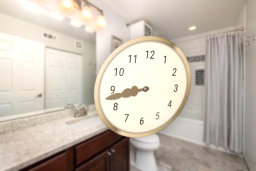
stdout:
8:43
